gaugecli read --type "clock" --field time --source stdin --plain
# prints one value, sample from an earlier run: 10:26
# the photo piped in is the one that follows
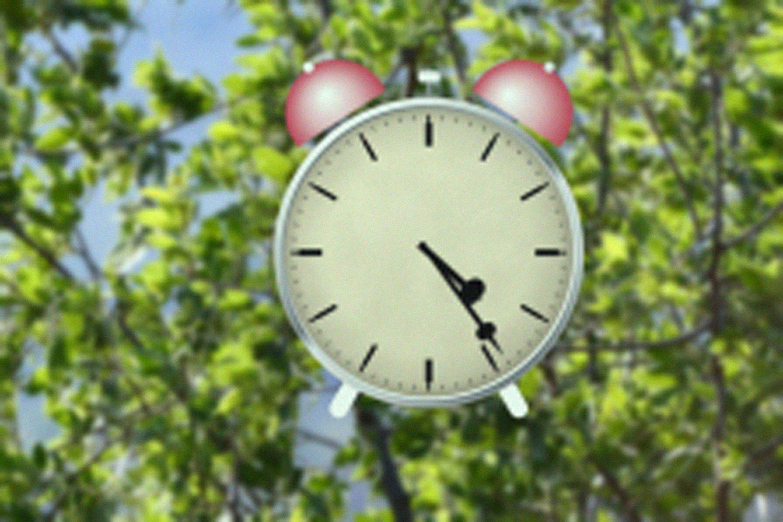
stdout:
4:24
